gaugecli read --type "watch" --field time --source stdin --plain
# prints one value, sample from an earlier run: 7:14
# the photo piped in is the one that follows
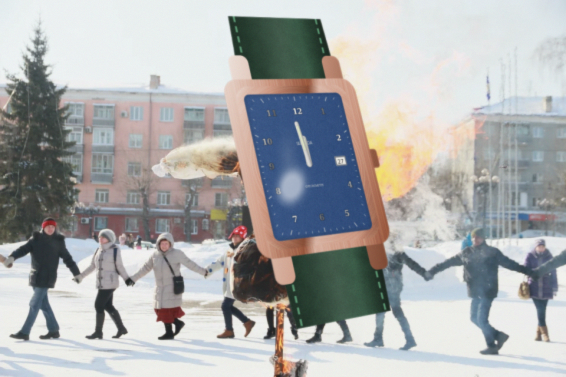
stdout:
11:59
